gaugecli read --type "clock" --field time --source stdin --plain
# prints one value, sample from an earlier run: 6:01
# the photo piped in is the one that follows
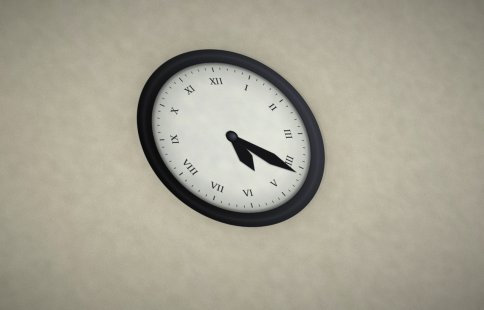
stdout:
5:21
